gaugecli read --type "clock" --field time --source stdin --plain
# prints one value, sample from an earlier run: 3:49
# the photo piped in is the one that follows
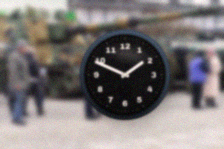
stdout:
1:49
